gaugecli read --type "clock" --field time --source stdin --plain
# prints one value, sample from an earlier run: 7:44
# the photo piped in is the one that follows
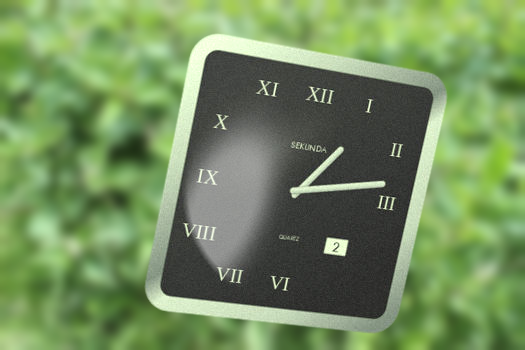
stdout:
1:13
